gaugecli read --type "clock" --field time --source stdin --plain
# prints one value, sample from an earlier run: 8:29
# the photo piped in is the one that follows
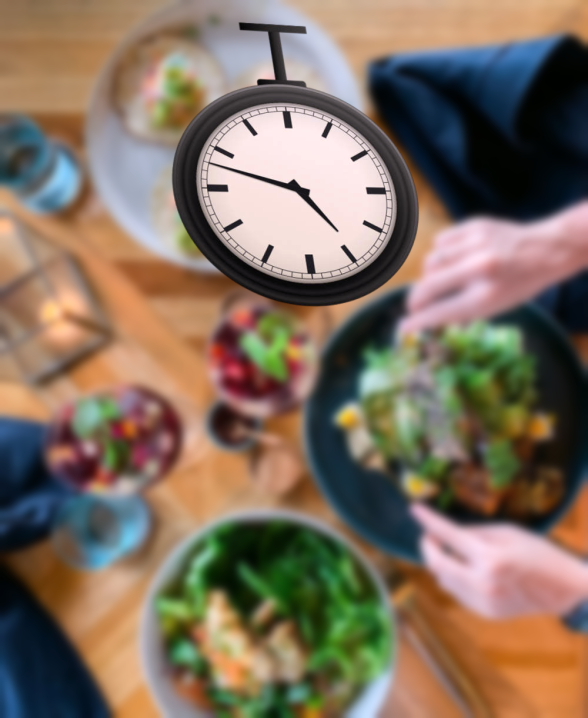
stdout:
4:48
